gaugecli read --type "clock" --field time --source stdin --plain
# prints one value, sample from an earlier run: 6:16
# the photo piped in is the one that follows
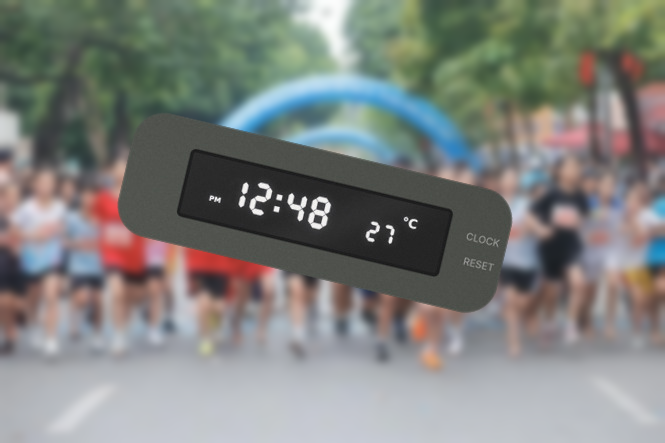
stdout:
12:48
